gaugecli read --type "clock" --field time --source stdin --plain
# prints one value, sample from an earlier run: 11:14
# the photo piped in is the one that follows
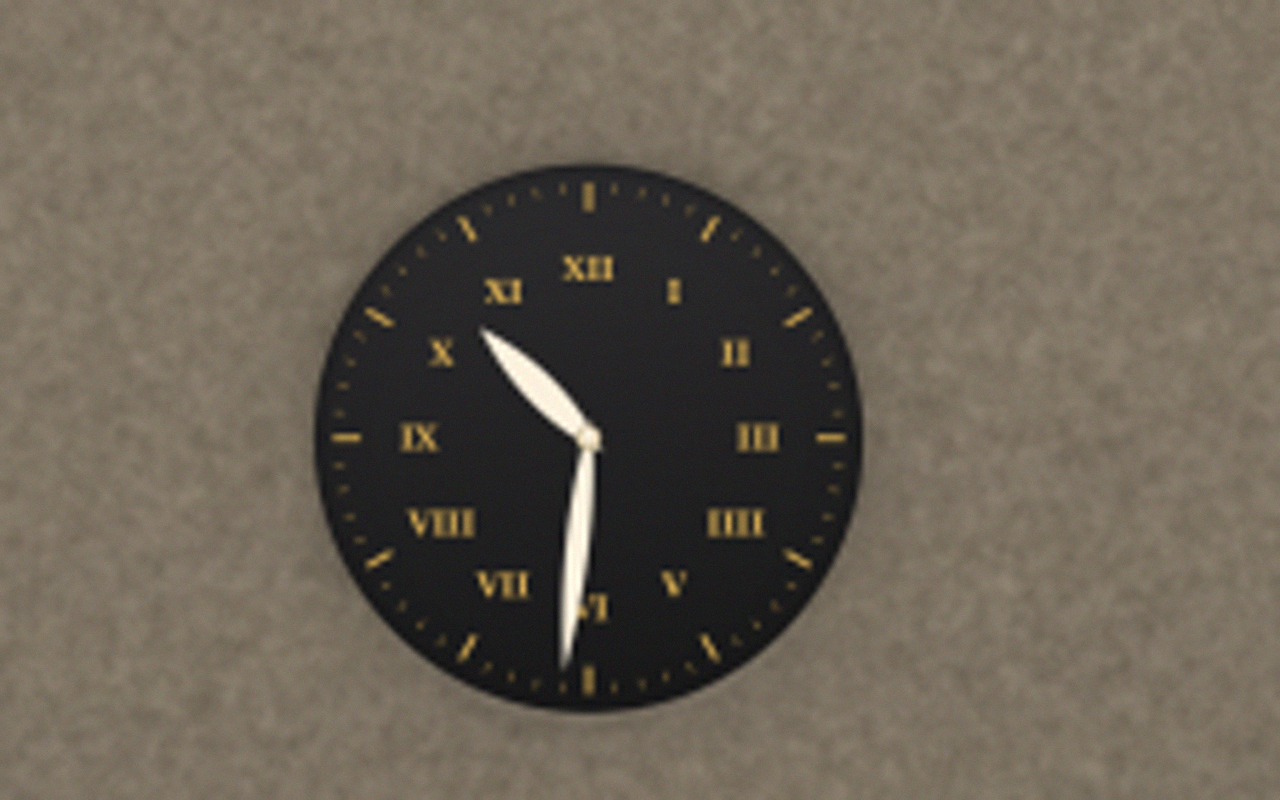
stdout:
10:31
